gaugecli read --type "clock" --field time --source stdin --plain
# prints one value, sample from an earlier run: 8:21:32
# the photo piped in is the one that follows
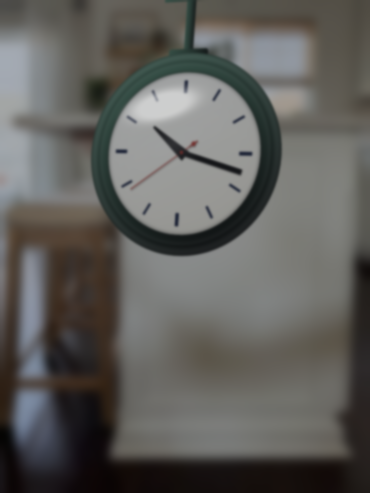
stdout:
10:17:39
